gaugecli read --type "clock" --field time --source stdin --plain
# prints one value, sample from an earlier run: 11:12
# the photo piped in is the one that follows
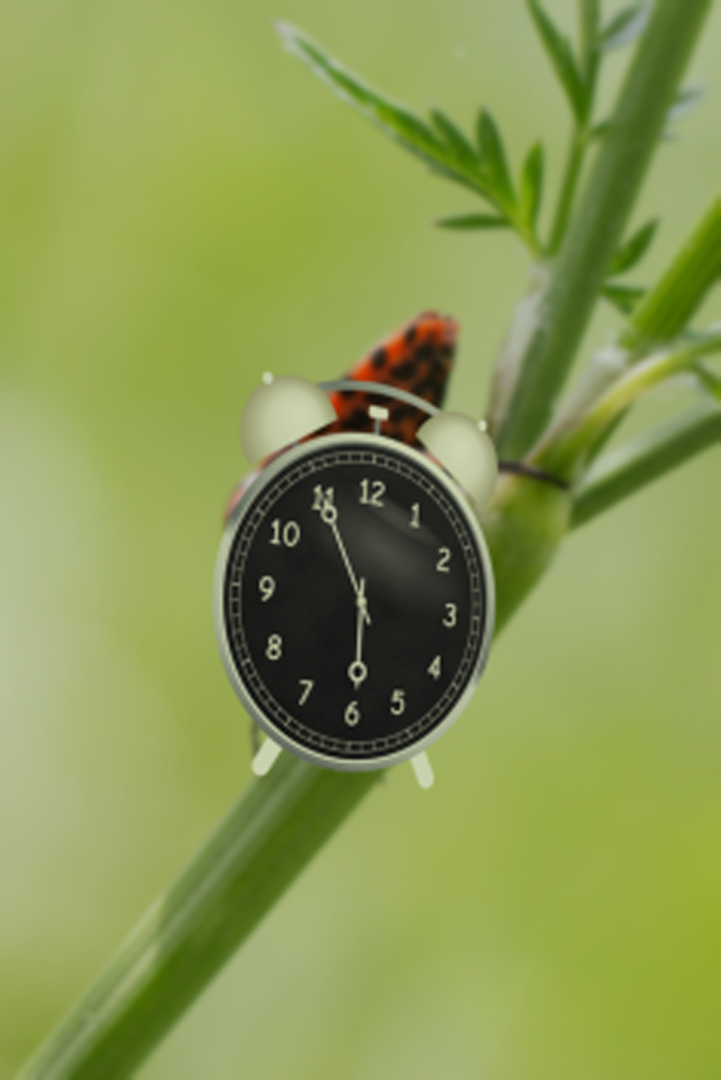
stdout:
5:55
